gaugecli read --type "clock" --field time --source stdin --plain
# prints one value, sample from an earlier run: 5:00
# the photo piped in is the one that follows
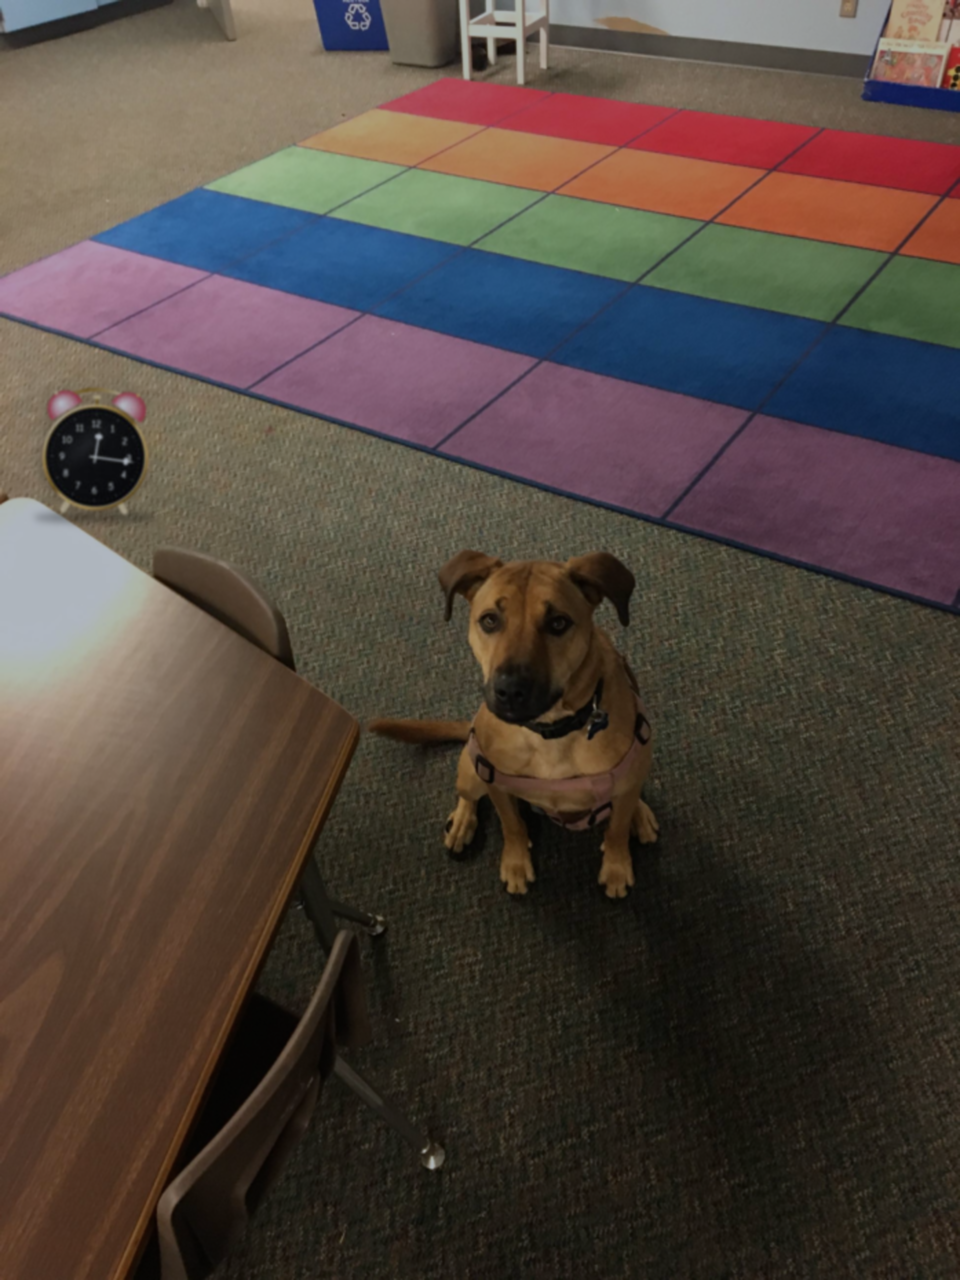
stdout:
12:16
